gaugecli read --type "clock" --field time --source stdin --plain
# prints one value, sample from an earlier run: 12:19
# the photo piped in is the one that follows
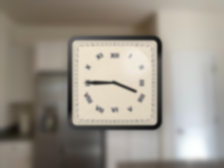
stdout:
3:45
